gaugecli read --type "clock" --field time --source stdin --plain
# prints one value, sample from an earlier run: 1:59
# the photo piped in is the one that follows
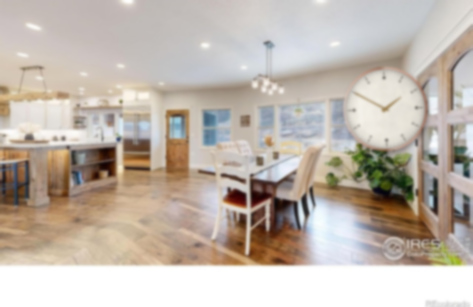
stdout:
1:50
